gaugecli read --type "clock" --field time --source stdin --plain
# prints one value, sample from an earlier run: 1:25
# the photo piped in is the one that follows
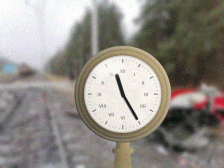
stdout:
11:25
